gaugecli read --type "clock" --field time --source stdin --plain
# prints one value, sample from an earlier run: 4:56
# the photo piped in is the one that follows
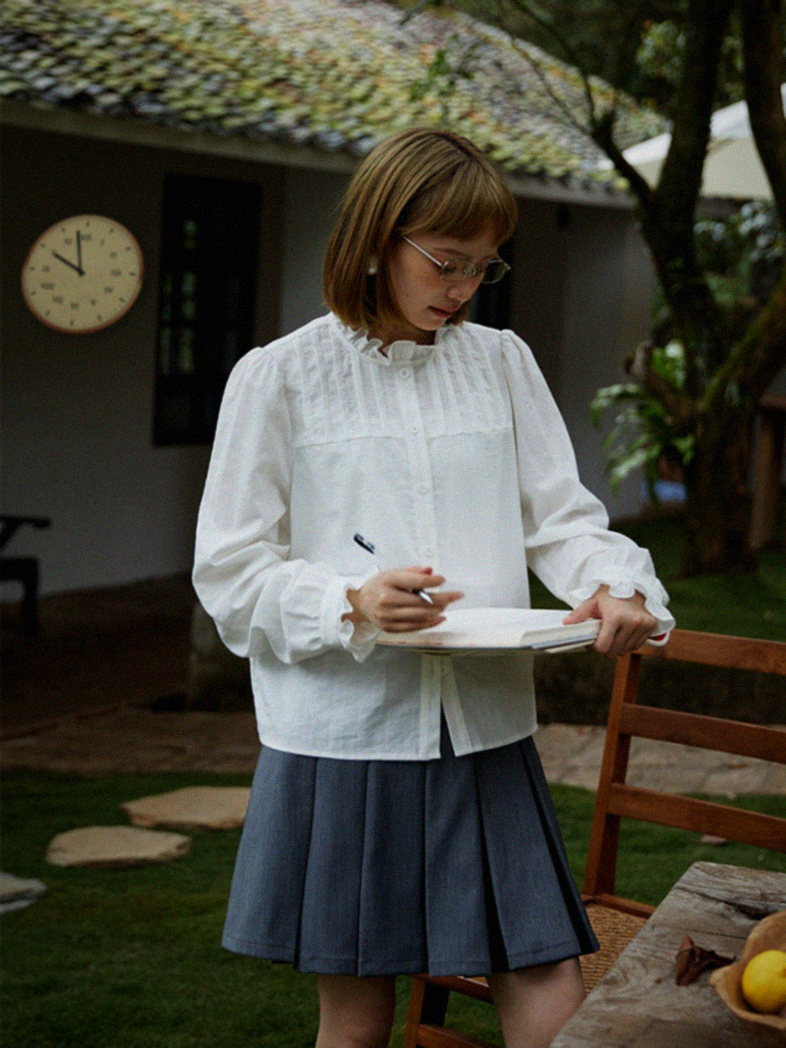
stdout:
9:58
